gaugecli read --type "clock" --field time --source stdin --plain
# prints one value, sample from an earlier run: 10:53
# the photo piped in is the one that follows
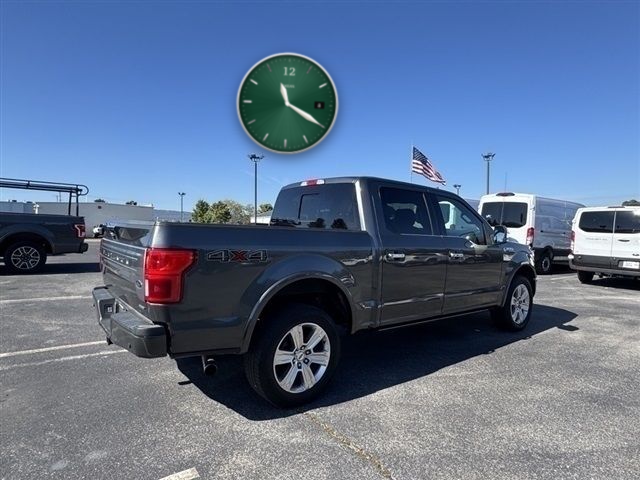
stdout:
11:20
